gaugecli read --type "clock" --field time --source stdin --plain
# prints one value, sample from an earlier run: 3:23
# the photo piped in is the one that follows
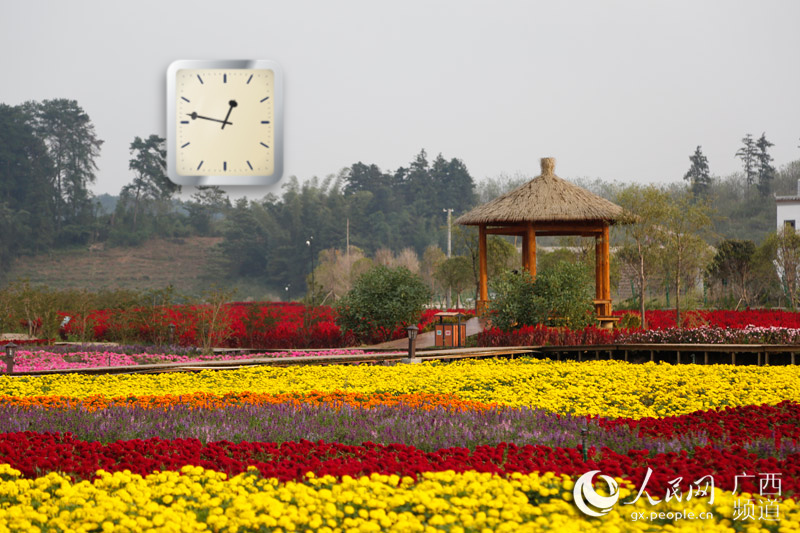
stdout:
12:47
